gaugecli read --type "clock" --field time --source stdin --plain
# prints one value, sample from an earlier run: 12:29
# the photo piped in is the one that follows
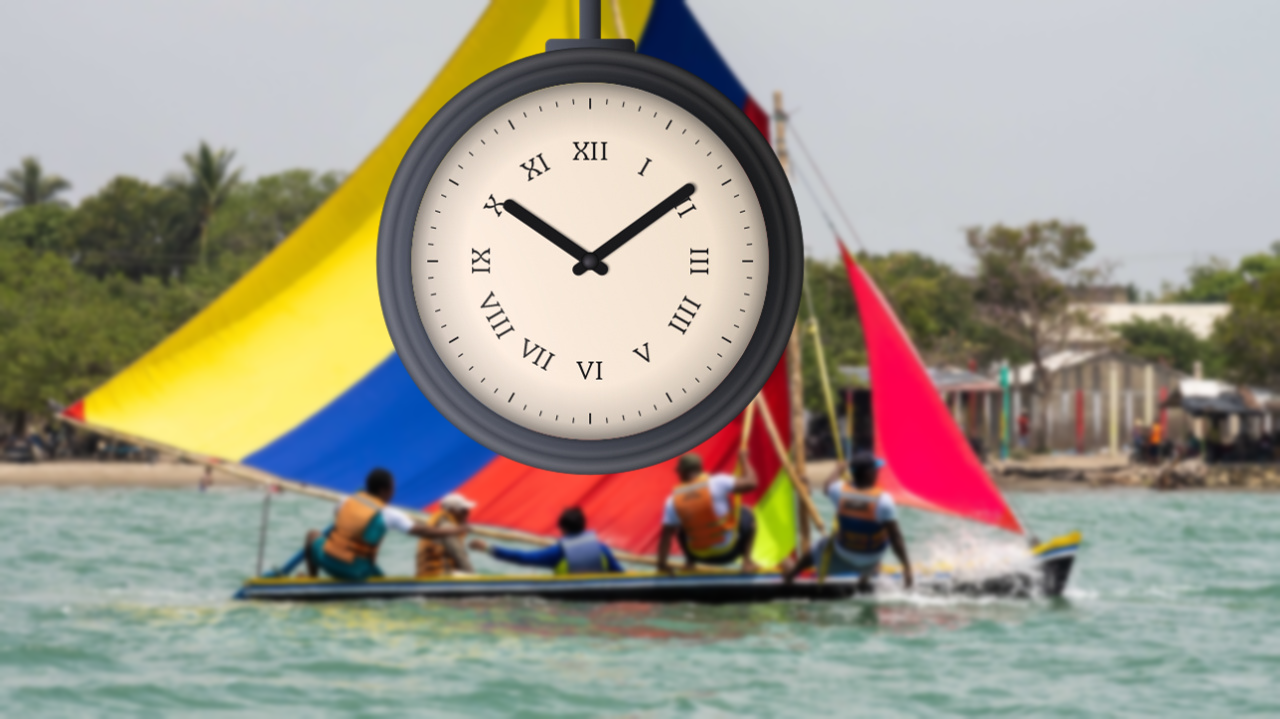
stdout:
10:09
